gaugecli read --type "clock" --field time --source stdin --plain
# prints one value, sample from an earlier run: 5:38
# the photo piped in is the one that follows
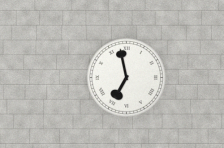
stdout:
6:58
